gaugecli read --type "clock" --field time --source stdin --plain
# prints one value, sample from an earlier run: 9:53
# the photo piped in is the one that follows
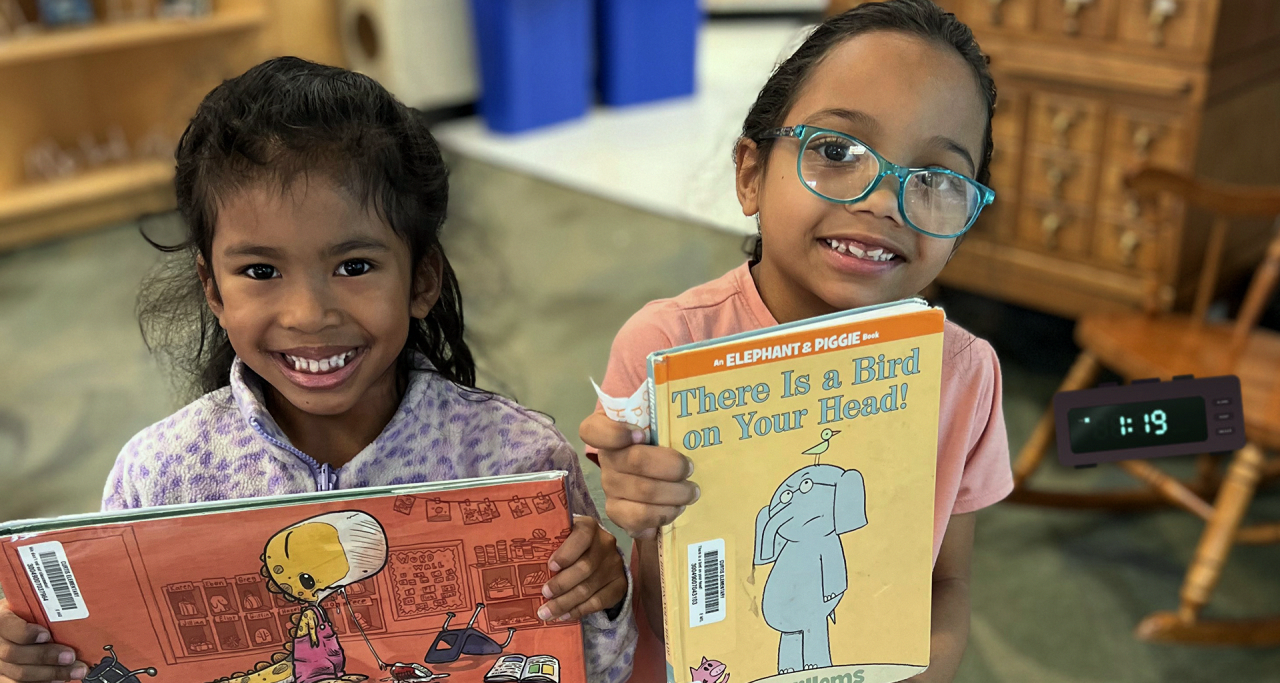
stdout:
1:19
